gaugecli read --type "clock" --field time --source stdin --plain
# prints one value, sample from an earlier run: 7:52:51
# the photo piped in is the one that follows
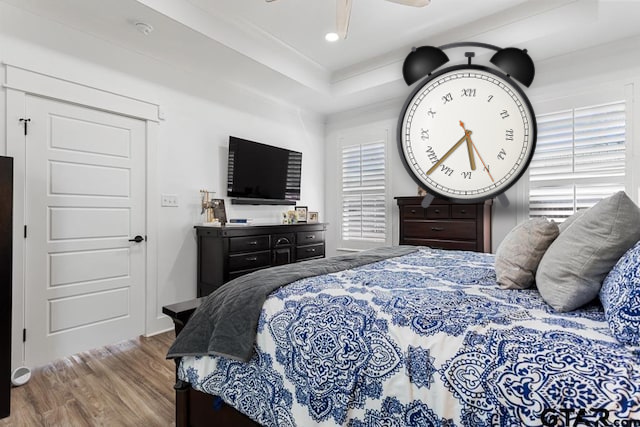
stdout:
5:37:25
